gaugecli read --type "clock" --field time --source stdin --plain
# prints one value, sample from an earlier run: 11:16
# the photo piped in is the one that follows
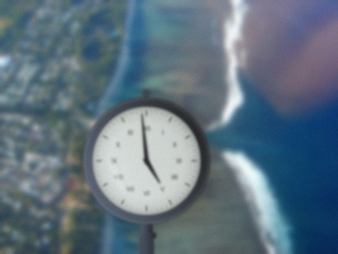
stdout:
4:59
